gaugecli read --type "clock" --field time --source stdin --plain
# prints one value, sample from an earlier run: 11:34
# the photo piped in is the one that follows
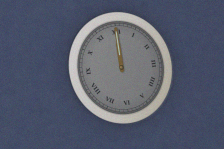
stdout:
12:00
